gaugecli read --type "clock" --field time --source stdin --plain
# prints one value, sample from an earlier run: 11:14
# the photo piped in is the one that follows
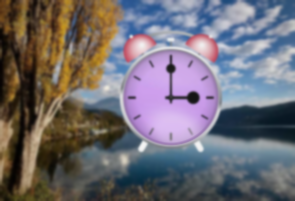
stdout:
3:00
